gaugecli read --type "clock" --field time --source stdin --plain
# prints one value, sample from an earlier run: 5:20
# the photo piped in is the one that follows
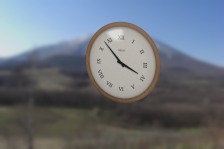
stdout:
3:53
